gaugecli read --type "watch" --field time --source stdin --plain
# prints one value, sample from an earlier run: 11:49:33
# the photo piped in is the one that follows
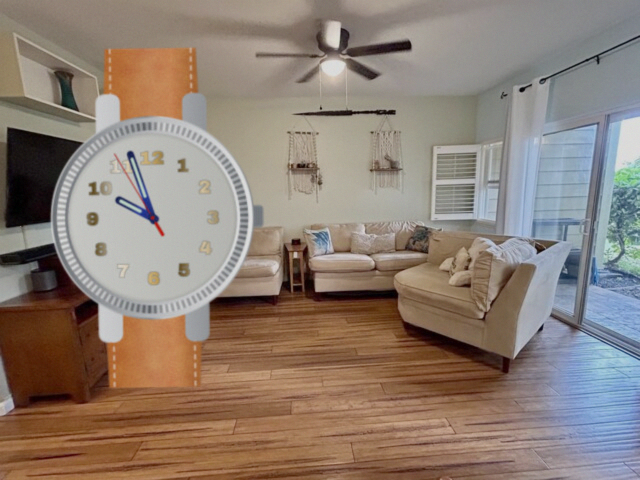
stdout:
9:56:55
